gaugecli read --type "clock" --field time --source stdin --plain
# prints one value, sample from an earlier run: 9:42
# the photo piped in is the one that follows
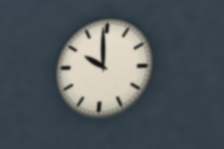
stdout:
9:59
